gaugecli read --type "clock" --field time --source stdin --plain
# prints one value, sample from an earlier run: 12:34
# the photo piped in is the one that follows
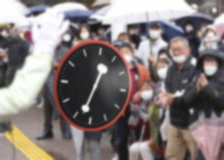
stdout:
12:33
